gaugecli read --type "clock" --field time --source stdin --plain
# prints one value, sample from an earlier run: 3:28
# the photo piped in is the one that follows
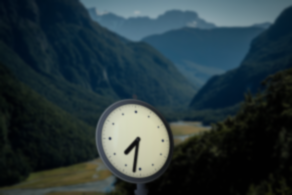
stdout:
7:32
